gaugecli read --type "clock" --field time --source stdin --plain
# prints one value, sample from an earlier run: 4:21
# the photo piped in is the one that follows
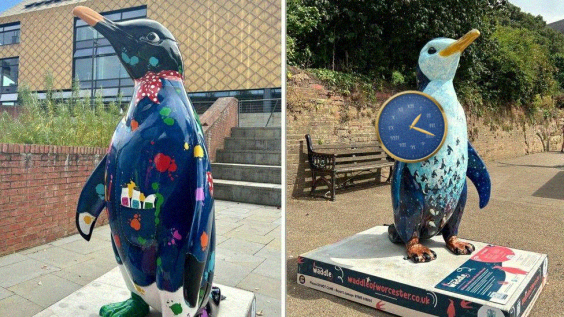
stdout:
1:19
